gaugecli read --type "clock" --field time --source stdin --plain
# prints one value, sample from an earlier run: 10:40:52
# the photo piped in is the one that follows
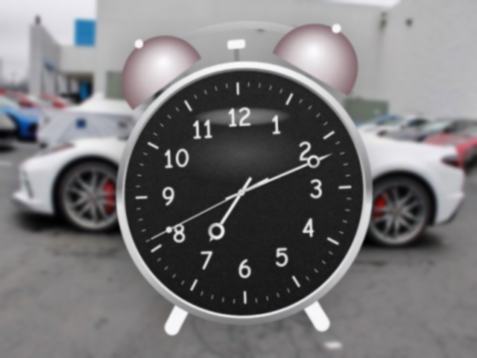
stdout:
7:11:41
